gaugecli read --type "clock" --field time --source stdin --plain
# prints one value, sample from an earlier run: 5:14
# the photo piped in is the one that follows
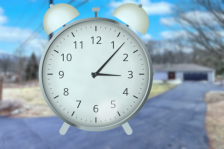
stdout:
3:07
